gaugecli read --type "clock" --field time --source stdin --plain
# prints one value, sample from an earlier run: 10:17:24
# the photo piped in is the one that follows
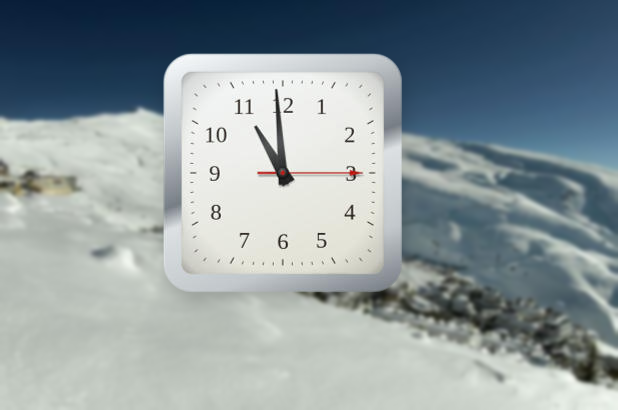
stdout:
10:59:15
